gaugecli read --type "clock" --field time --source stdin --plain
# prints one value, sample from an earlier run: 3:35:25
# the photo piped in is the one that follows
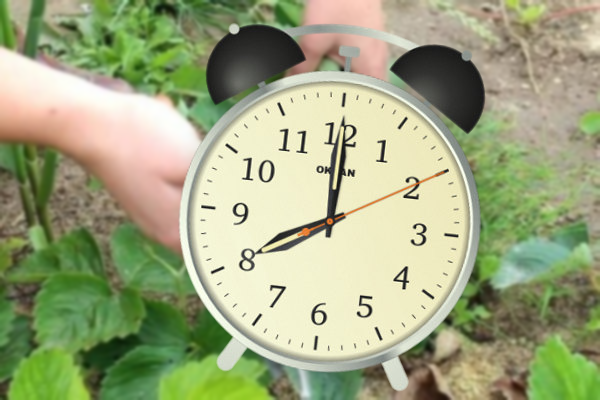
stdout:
8:00:10
